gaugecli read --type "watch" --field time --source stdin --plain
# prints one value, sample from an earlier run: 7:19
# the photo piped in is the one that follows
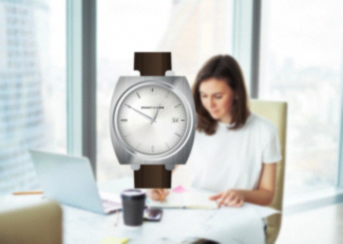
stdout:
12:50
